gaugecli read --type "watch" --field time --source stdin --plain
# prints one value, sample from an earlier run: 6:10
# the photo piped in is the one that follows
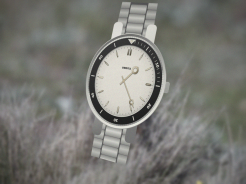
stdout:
1:24
